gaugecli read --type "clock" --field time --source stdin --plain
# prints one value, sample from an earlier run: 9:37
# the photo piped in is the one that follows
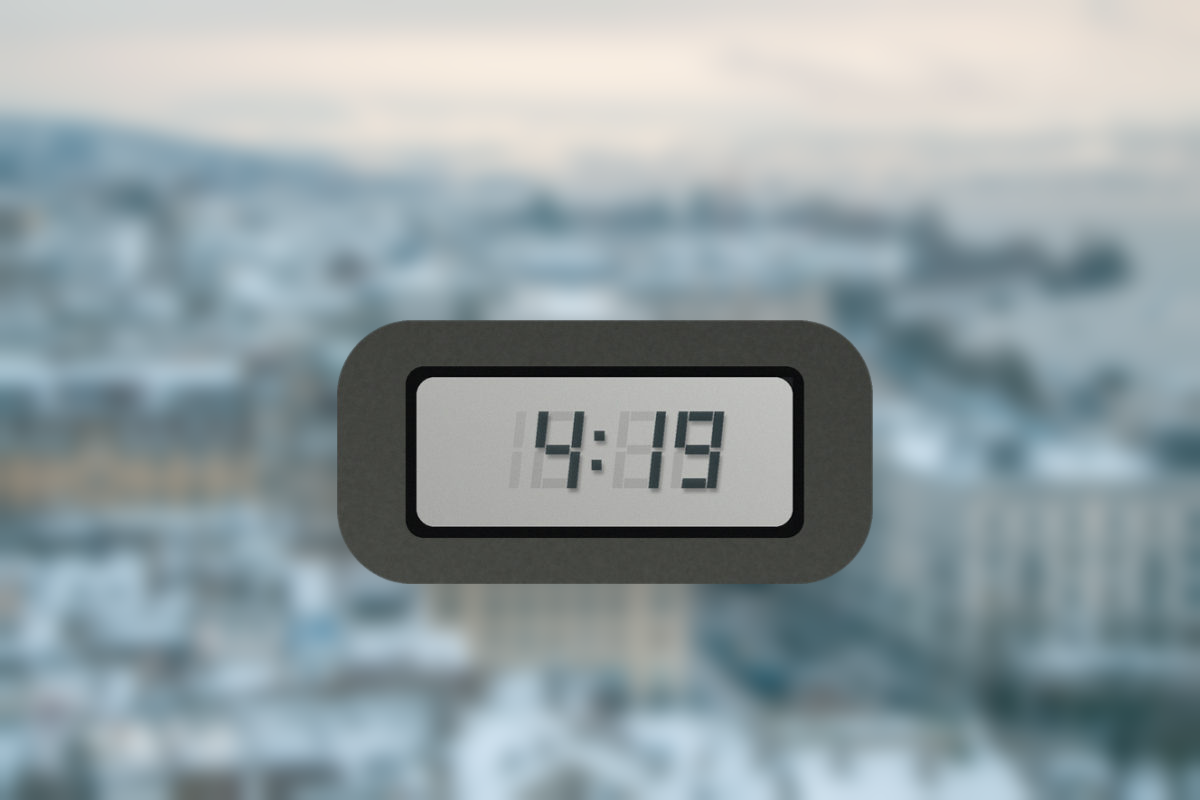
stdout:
4:19
